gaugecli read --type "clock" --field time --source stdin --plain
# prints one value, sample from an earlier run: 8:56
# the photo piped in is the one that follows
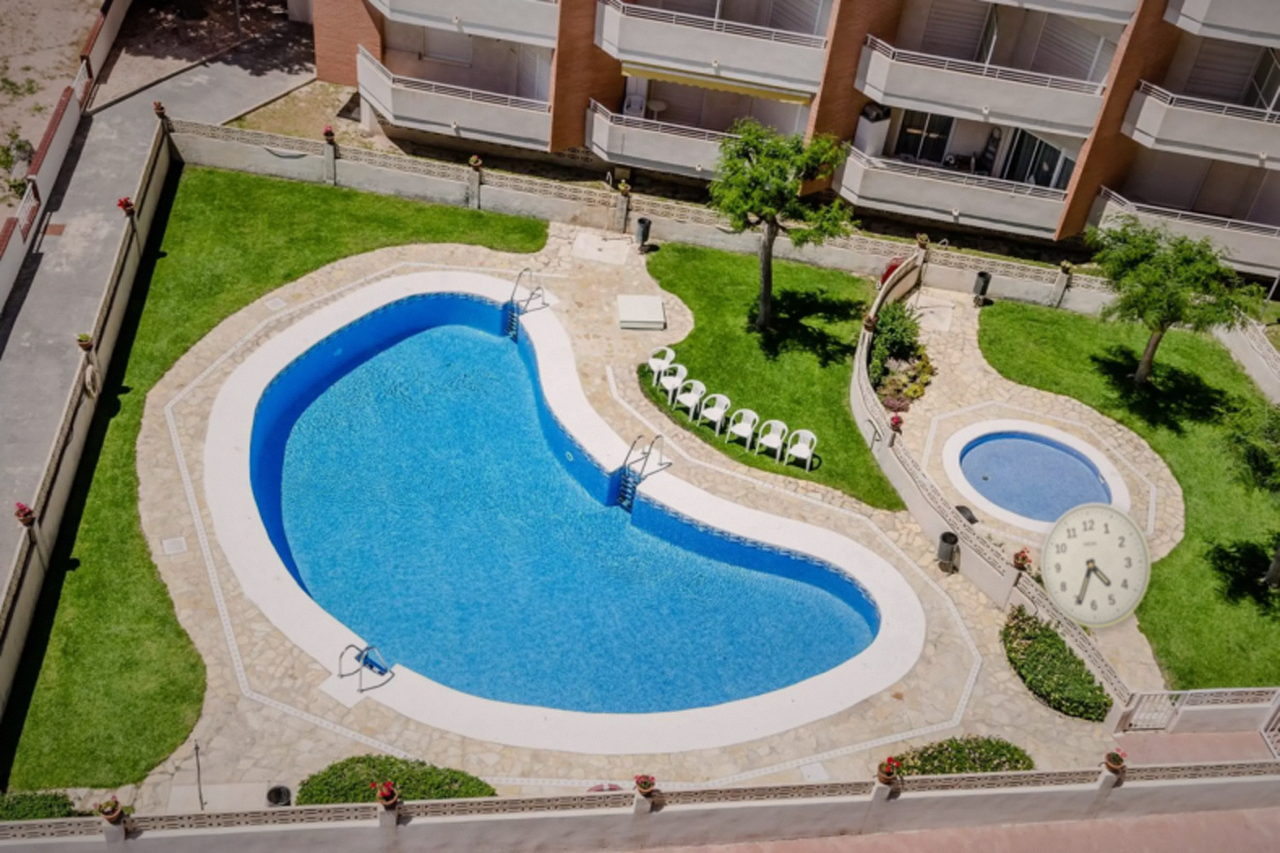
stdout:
4:34
